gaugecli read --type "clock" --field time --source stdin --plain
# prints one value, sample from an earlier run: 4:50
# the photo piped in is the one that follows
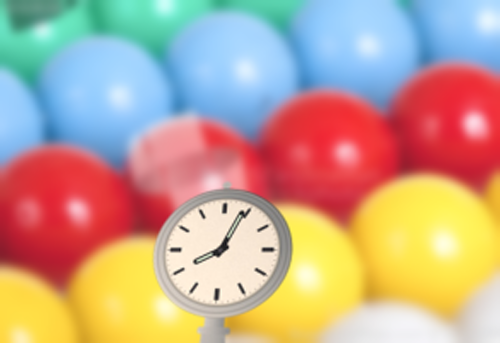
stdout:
8:04
